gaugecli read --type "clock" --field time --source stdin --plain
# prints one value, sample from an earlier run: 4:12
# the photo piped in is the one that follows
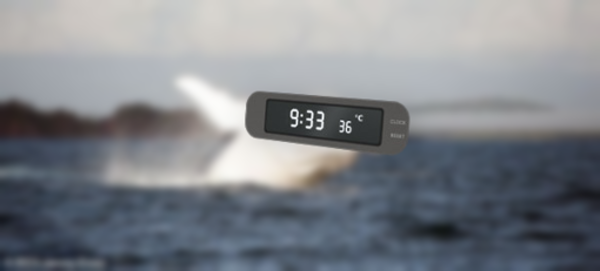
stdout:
9:33
